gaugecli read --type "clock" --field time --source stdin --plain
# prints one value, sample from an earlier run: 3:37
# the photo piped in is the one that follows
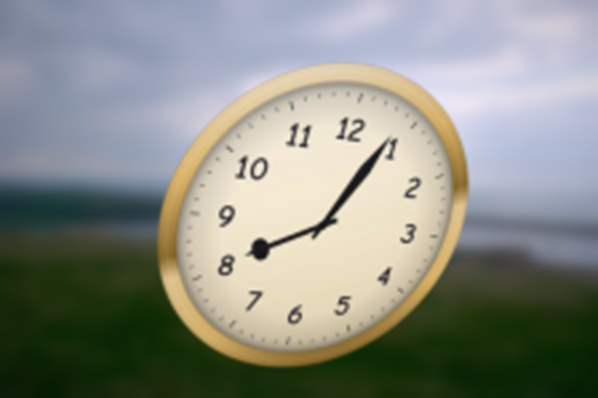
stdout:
8:04
